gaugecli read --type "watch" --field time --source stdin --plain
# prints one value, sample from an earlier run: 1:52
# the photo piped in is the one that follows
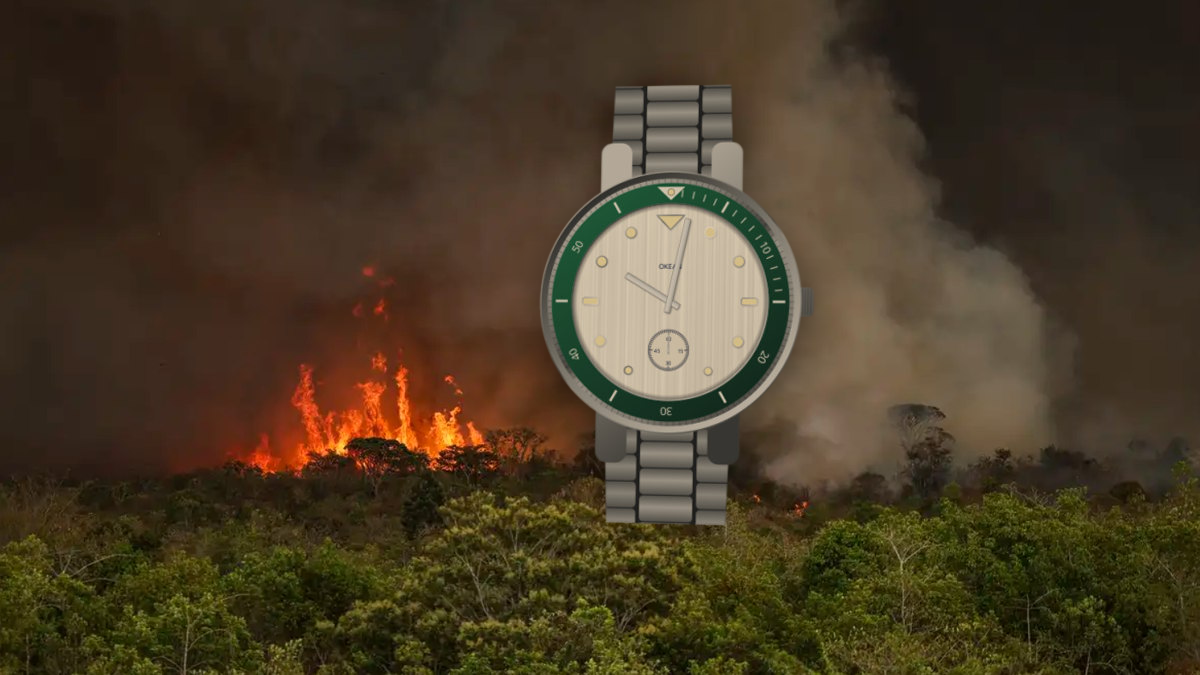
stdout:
10:02
